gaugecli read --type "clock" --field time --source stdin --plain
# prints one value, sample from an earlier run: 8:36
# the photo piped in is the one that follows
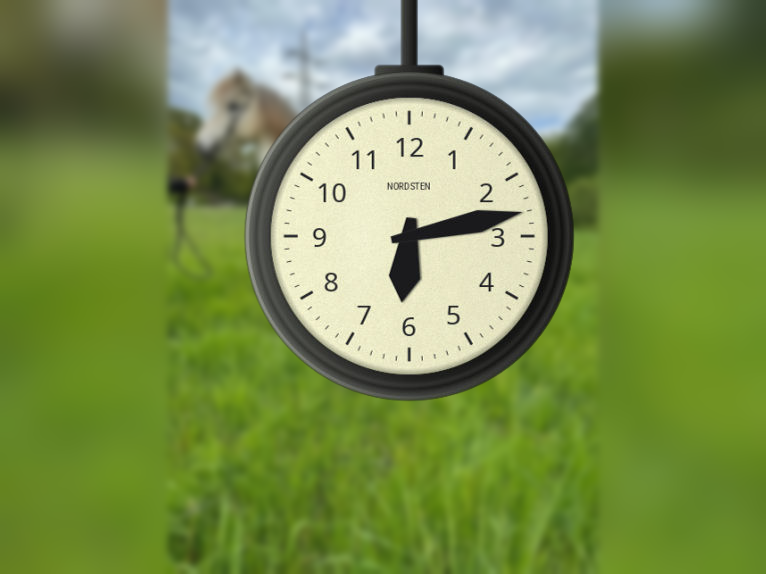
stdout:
6:13
